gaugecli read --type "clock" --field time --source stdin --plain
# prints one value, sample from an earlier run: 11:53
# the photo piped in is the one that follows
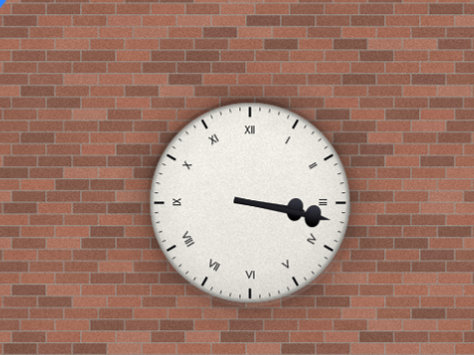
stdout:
3:17
